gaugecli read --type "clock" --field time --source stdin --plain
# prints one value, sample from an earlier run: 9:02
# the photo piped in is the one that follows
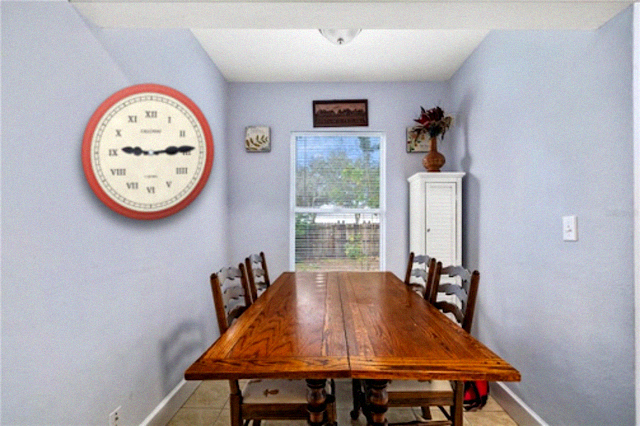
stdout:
9:14
